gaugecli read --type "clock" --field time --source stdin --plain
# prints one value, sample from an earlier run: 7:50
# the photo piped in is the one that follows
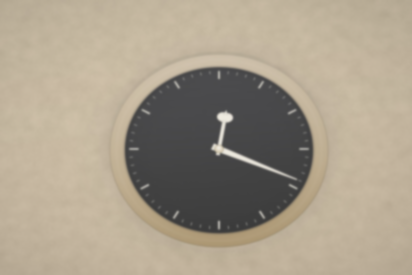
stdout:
12:19
